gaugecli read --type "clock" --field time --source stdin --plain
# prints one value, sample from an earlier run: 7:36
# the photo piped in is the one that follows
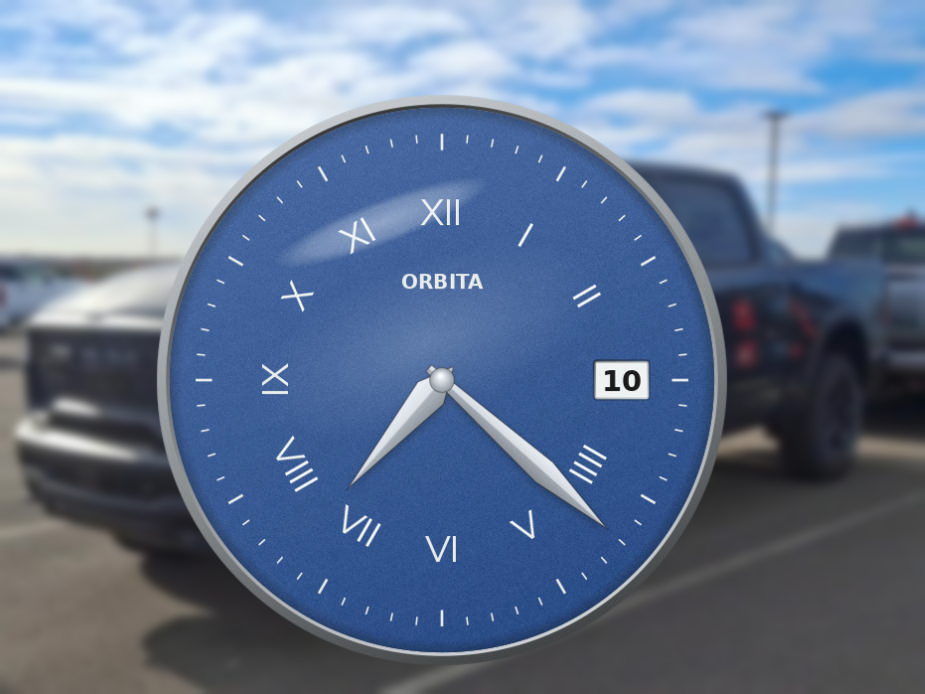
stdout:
7:22
